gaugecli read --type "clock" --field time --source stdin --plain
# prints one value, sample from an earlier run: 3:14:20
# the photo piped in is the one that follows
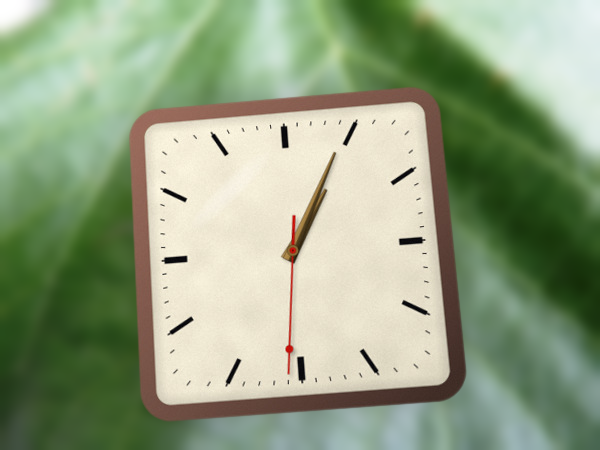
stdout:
1:04:31
